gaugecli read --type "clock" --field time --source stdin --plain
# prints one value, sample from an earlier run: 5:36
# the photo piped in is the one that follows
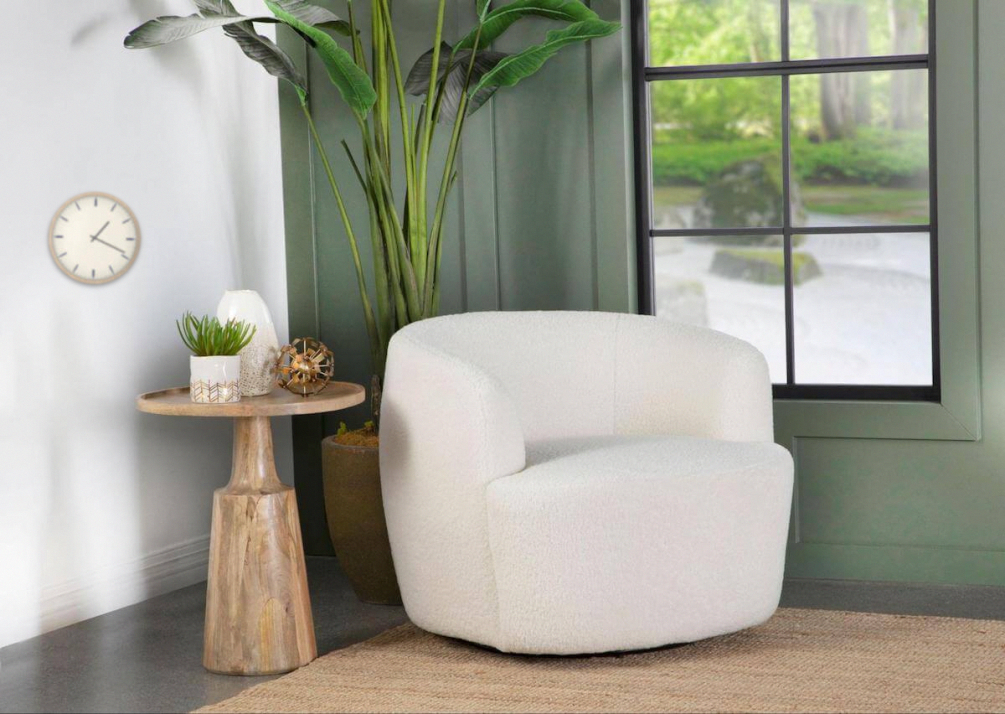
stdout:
1:19
